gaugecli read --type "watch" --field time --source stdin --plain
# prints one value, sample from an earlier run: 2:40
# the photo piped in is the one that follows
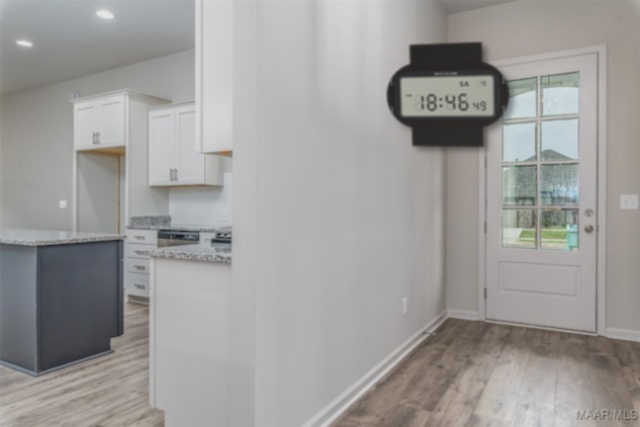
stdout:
18:46
